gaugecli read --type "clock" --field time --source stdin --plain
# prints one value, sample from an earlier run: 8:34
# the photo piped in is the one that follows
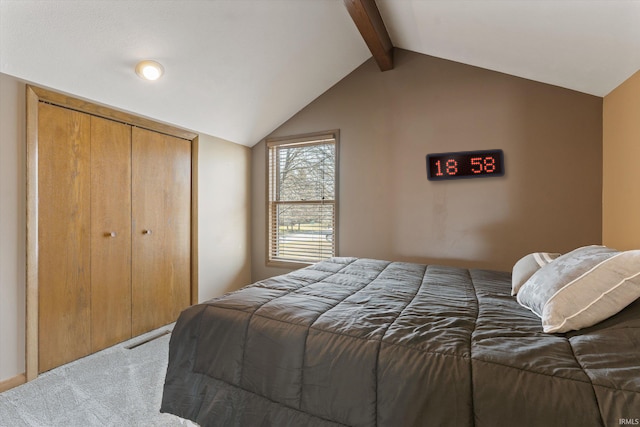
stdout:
18:58
